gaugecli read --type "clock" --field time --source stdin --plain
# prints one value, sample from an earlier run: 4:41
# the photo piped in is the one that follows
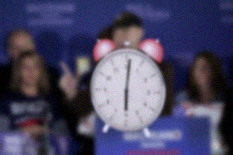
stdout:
6:01
